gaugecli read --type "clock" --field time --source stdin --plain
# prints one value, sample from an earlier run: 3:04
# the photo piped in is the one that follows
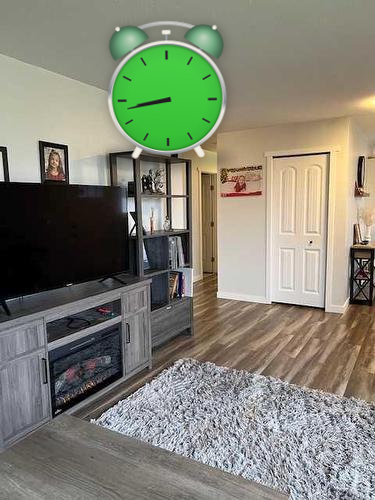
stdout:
8:43
